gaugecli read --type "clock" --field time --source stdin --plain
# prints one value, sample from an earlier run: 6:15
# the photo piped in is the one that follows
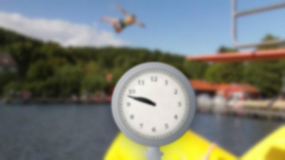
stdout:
9:48
